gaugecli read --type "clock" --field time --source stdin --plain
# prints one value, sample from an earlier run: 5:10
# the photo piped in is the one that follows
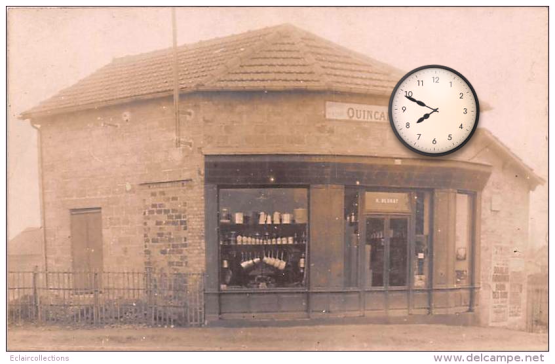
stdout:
7:49
